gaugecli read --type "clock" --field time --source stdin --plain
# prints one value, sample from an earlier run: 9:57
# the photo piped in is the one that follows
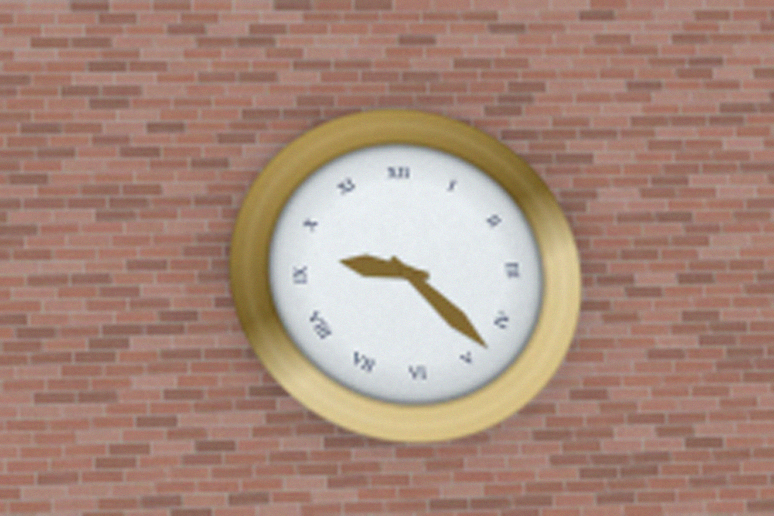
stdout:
9:23
